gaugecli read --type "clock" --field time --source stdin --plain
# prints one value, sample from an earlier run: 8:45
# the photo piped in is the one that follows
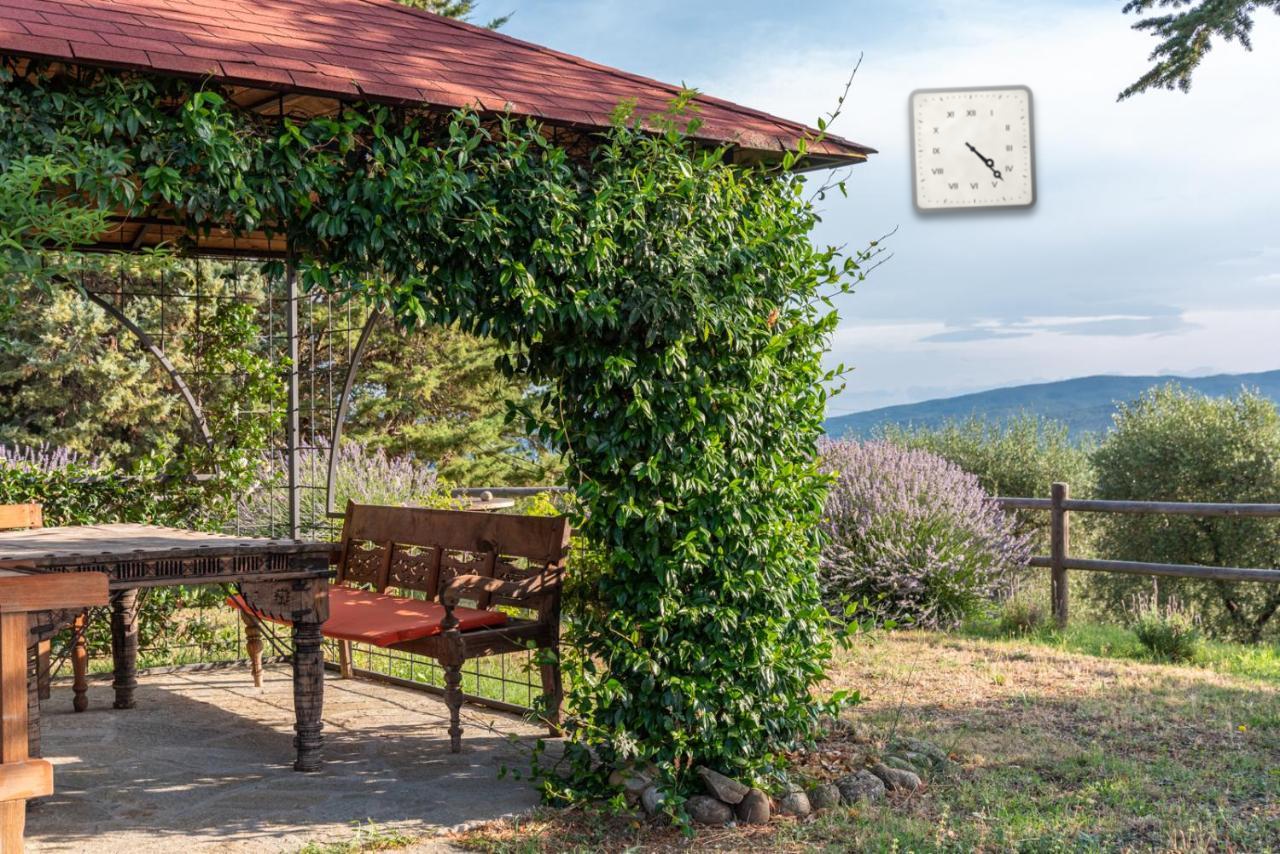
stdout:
4:23
